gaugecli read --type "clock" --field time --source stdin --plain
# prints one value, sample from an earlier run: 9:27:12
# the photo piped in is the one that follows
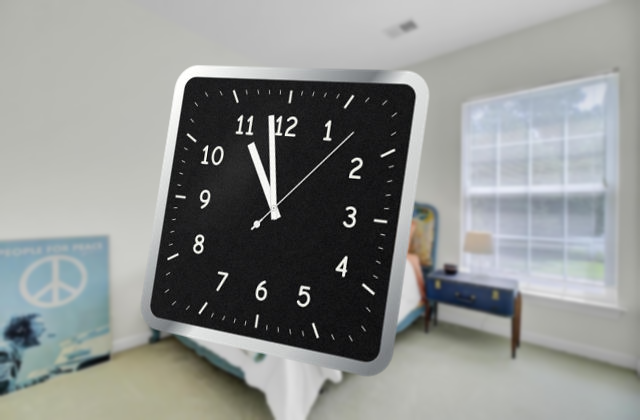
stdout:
10:58:07
